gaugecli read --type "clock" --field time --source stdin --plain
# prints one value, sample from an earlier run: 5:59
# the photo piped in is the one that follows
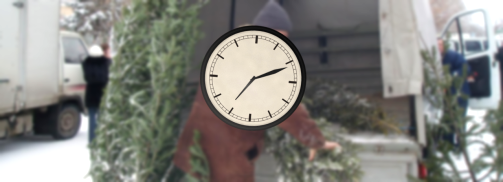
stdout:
7:11
